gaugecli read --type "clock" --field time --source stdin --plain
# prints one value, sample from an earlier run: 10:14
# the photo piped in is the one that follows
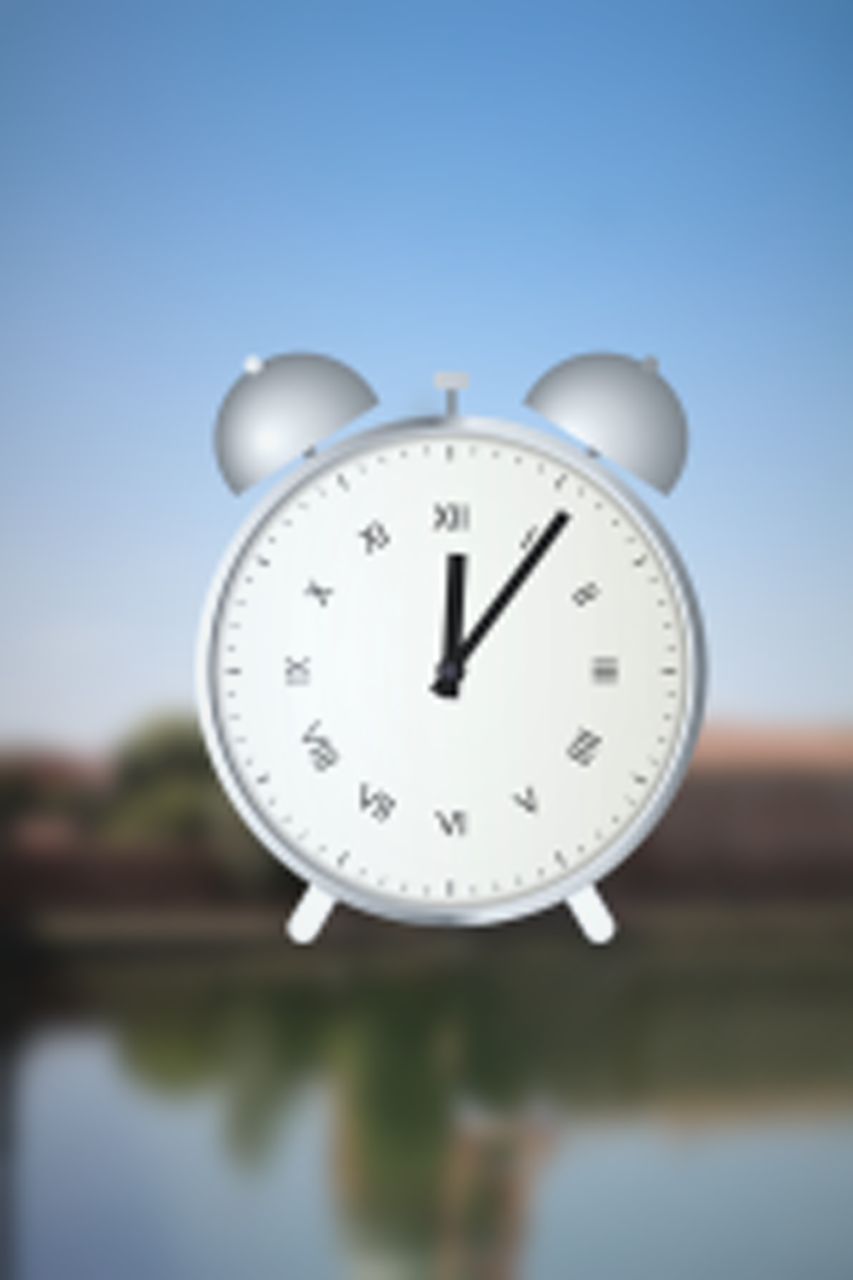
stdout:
12:06
